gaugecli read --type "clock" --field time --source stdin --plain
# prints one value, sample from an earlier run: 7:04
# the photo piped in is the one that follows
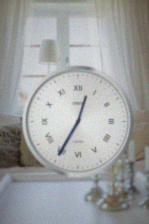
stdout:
12:35
